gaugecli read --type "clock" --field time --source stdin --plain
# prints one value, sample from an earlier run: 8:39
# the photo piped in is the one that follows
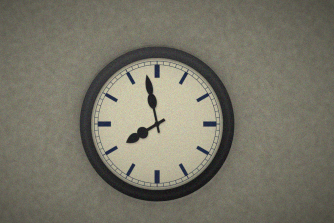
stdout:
7:58
